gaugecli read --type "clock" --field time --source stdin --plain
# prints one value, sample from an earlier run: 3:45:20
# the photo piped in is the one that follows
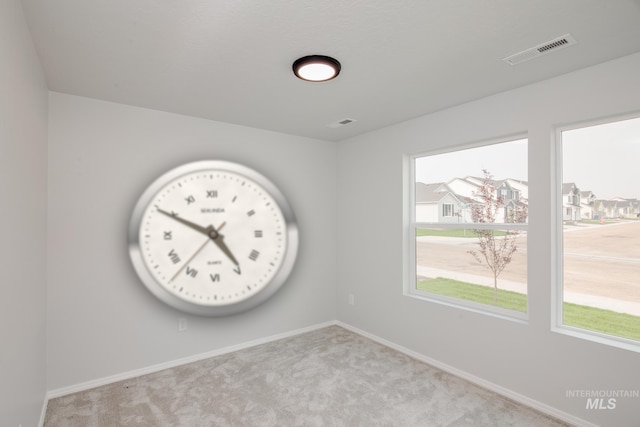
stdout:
4:49:37
